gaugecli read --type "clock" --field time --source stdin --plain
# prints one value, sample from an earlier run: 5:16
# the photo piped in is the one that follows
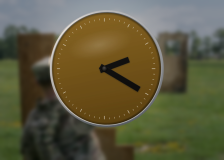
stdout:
2:20
